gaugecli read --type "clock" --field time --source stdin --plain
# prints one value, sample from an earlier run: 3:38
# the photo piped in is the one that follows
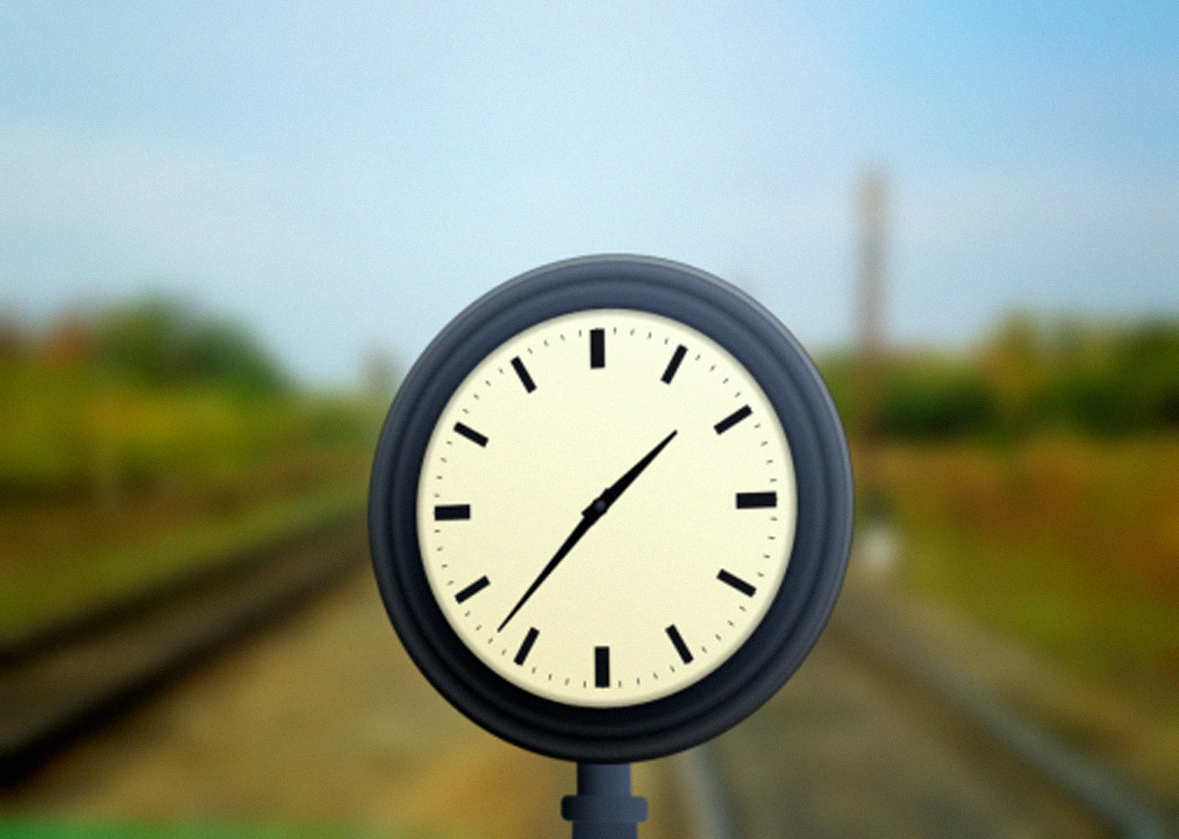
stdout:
1:37
